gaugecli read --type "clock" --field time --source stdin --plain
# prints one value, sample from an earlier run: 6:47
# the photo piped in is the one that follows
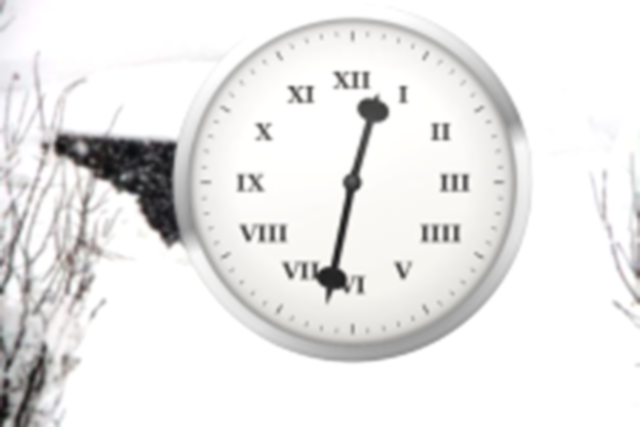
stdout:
12:32
